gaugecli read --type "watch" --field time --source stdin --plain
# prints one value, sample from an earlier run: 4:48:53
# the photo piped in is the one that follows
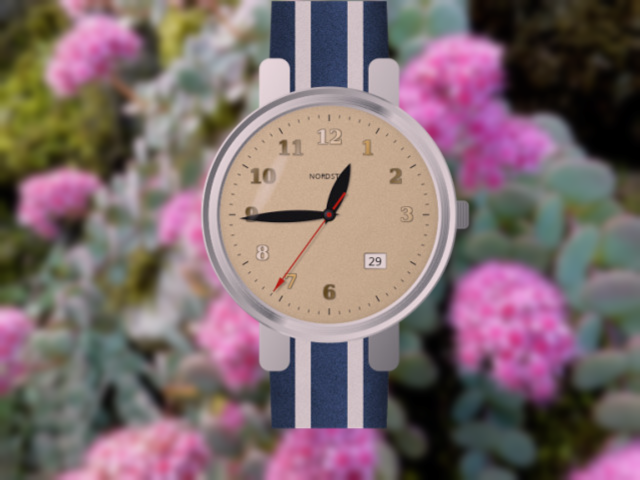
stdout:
12:44:36
